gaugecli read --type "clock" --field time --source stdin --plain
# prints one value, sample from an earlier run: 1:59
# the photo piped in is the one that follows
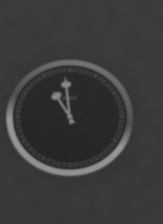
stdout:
10:59
